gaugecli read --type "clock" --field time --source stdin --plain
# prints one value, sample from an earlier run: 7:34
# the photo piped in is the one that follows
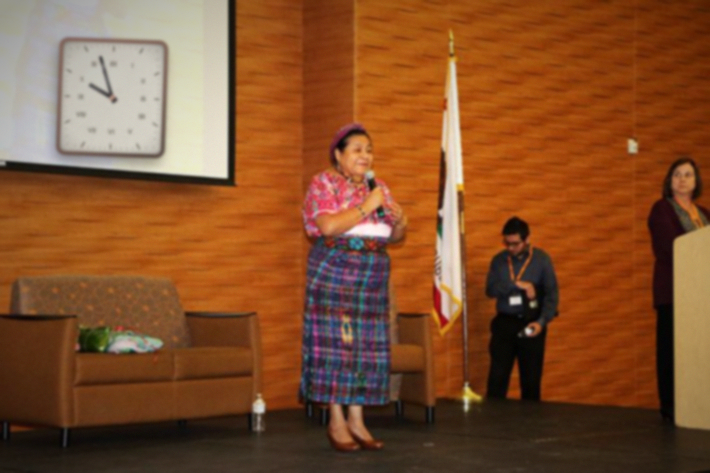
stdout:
9:57
